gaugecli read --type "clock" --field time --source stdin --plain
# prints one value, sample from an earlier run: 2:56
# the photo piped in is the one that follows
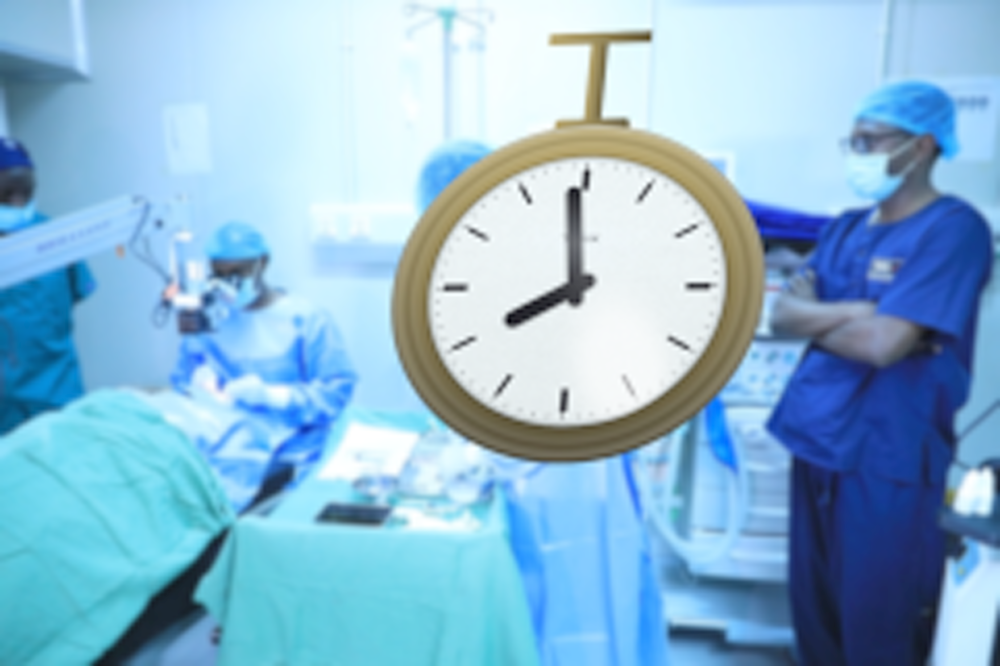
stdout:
7:59
